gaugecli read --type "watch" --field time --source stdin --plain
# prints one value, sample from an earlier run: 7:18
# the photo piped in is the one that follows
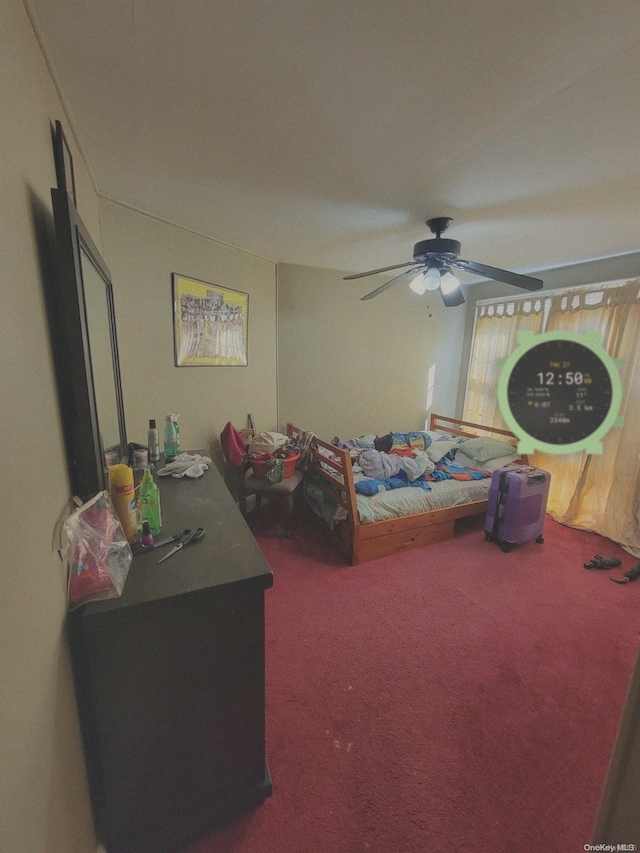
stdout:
12:50
